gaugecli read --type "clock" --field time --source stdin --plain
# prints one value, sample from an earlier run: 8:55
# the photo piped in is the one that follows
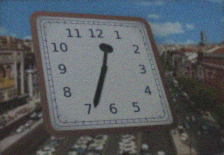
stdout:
12:34
